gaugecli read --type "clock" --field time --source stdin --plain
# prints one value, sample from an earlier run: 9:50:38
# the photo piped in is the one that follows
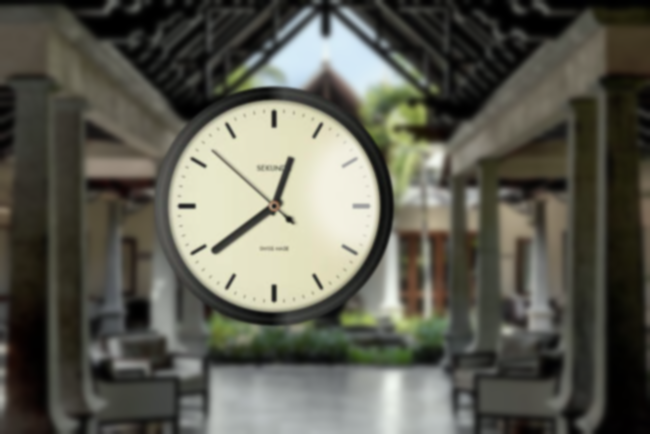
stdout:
12:38:52
